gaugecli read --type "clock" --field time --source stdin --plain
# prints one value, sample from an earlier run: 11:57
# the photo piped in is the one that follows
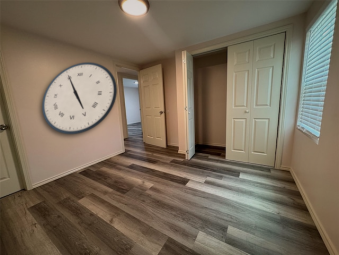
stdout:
4:55
